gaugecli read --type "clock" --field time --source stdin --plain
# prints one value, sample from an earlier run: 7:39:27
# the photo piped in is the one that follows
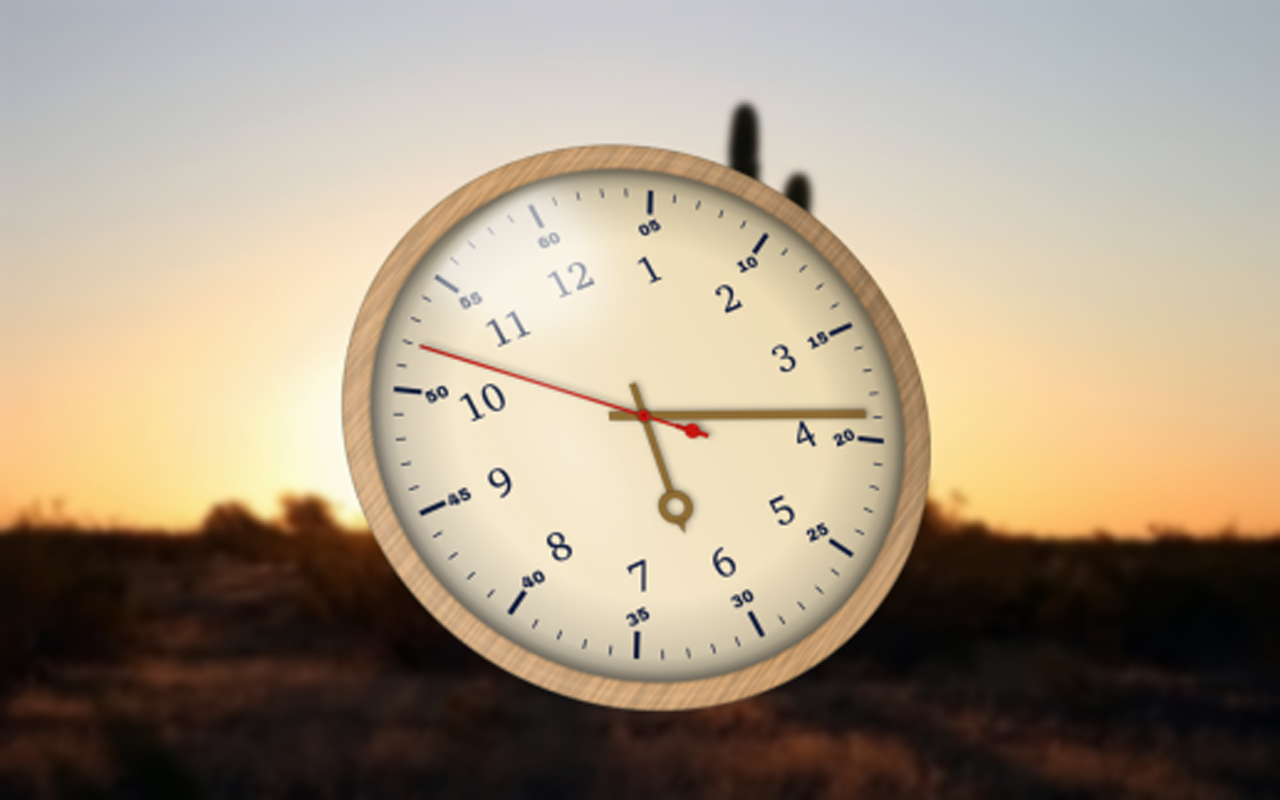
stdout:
6:18:52
